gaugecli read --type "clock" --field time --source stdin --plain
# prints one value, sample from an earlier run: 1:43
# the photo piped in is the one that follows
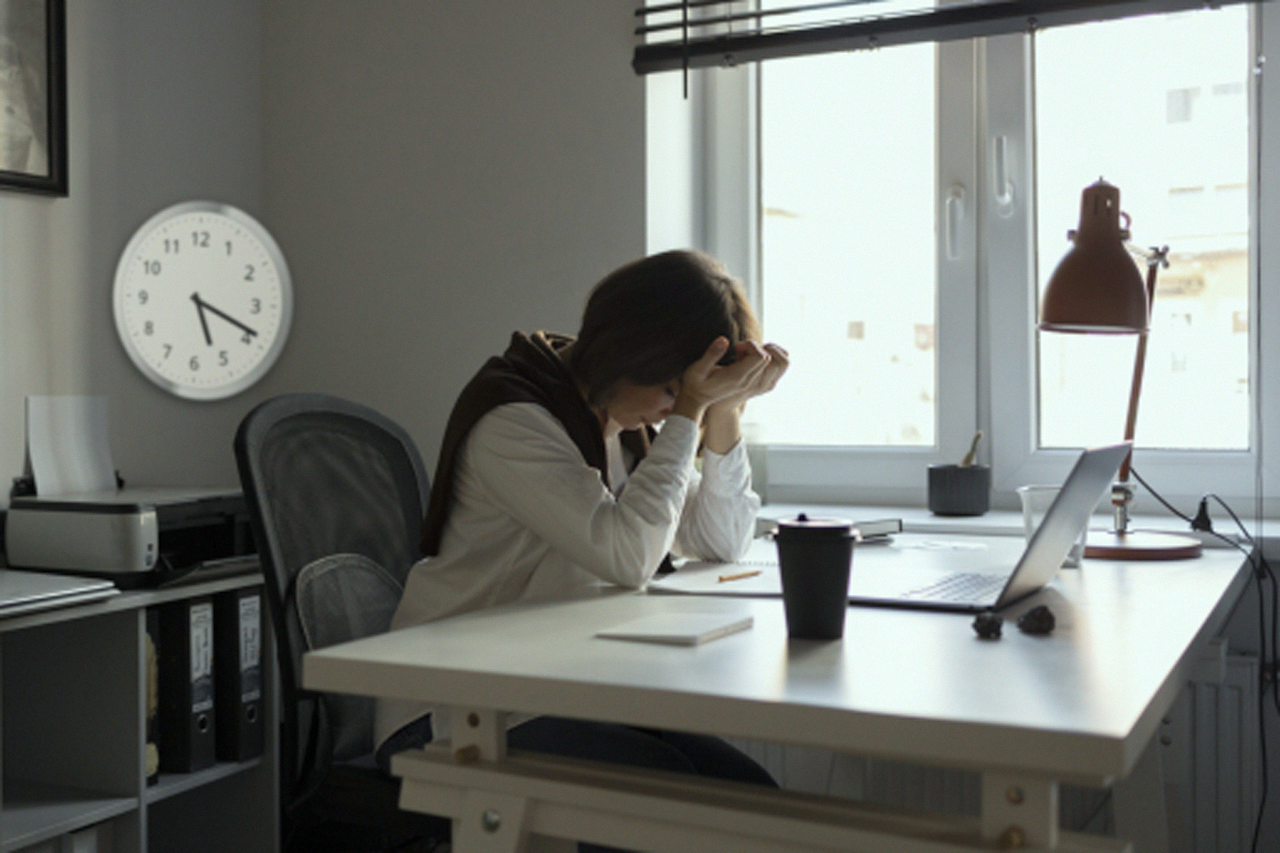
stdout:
5:19
